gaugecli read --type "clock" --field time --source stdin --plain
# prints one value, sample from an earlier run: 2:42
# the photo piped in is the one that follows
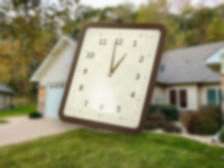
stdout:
12:59
